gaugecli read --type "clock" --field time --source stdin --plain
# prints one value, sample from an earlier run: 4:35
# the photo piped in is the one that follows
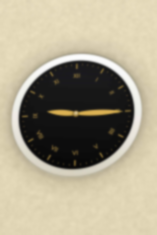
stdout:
9:15
